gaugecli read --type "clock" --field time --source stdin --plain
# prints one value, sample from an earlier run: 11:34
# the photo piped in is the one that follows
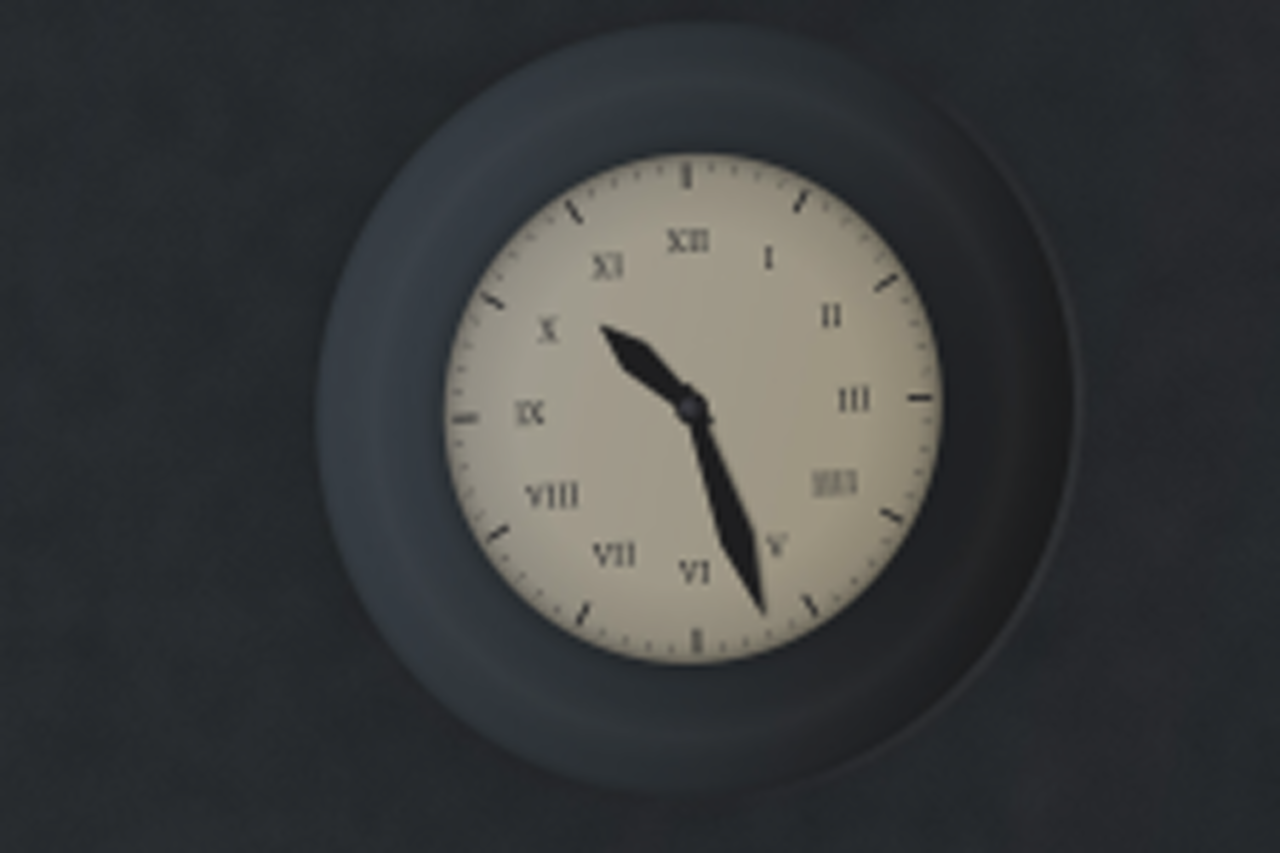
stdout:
10:27
